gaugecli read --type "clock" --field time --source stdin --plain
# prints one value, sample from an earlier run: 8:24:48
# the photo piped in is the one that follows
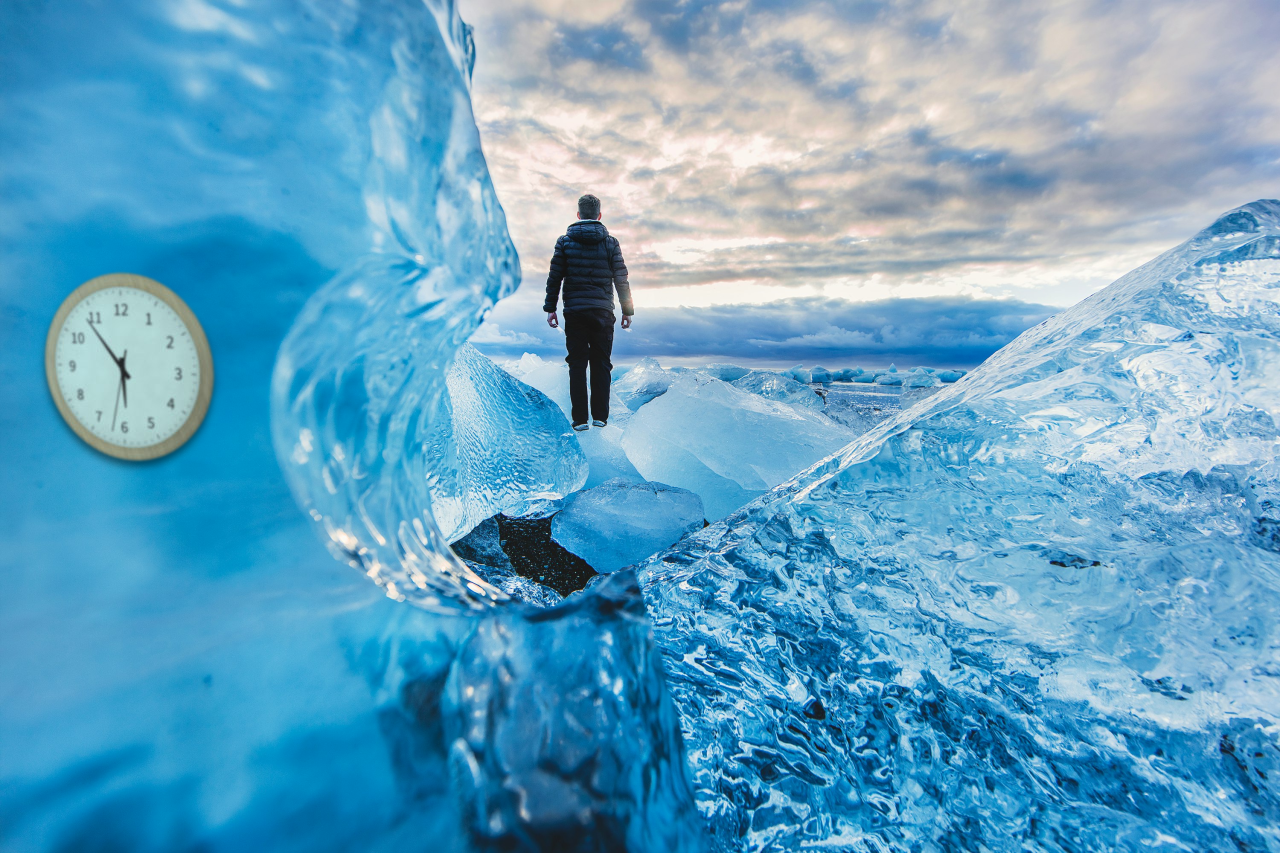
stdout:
5:53:32
